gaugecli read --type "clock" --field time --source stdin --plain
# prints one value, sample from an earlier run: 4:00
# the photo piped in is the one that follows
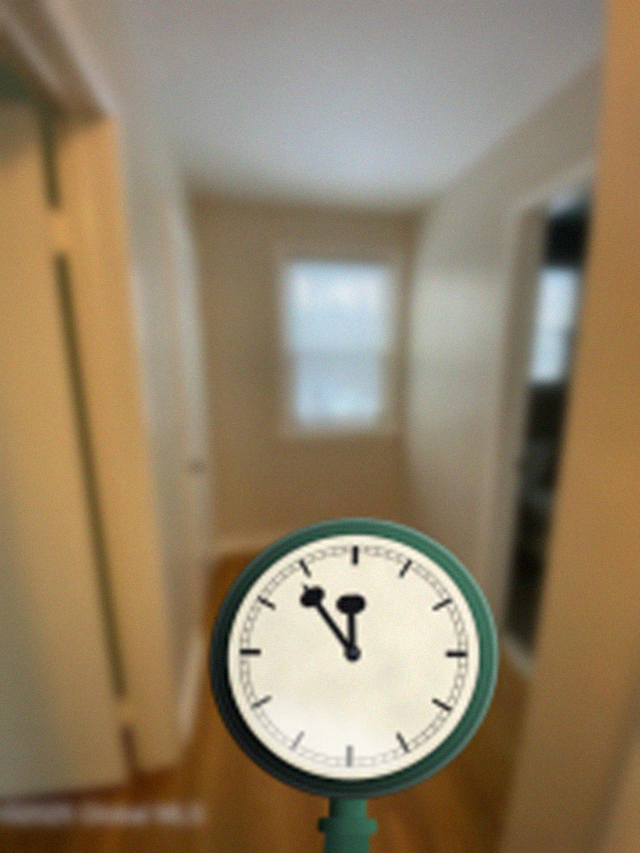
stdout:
11:54
